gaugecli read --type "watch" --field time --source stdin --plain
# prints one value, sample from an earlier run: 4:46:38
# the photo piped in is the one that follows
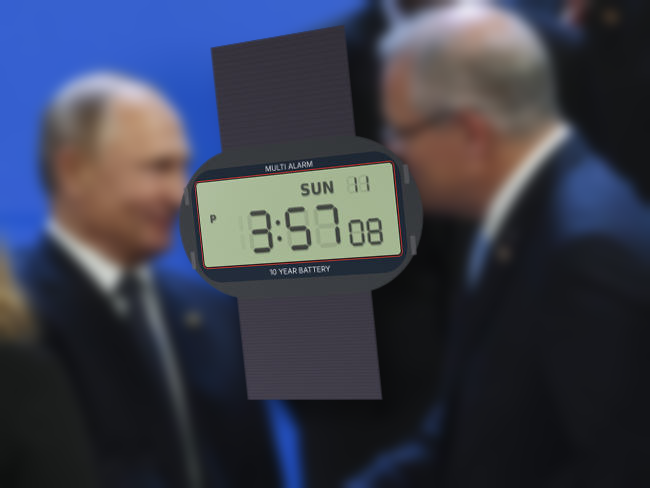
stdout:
3:57:08
